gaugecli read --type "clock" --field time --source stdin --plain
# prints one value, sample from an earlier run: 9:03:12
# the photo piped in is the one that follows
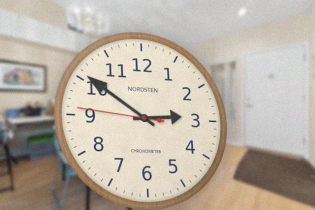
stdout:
2:50:46
